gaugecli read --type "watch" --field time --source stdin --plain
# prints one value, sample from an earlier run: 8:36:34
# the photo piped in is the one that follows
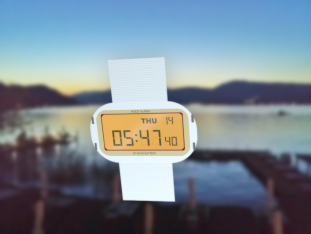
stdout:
5:47:40
